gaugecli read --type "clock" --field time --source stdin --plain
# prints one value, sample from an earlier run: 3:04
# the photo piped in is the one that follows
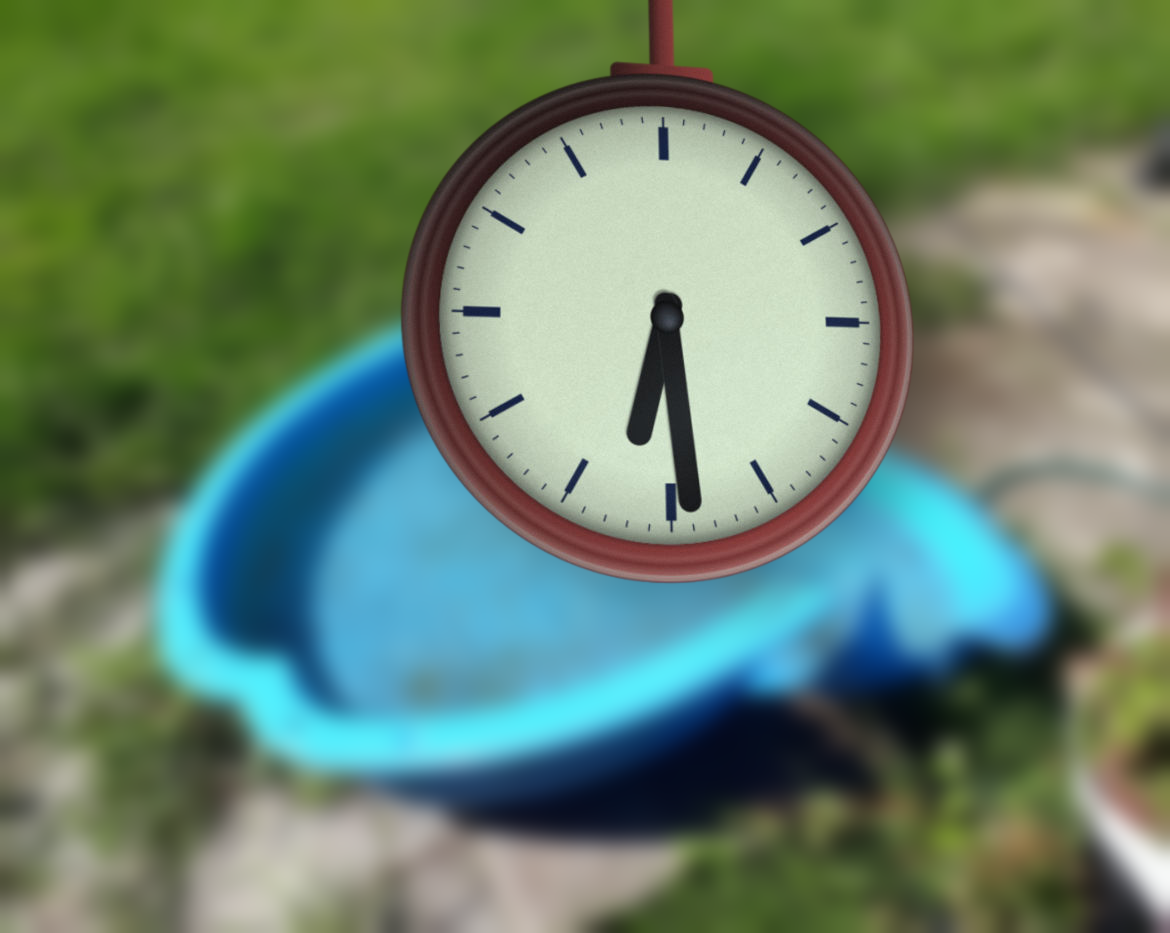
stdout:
6:29
